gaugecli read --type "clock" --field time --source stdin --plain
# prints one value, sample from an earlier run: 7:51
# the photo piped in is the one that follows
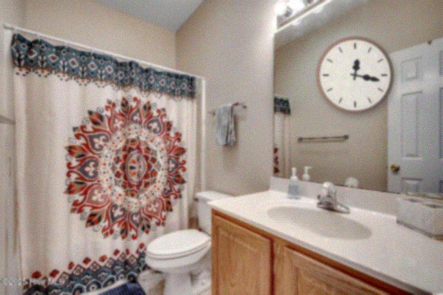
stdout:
12:17
